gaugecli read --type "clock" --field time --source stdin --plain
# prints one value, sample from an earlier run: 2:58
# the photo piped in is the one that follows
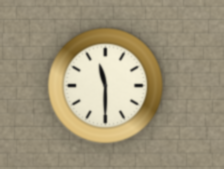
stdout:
11:30
